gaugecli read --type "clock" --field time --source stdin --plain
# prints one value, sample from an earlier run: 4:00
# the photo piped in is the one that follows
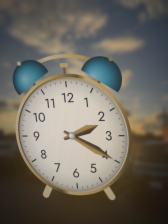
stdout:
2:20
